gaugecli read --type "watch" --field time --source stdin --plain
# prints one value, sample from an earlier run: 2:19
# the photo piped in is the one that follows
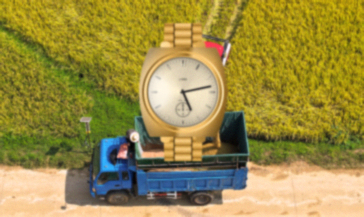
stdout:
5:13
